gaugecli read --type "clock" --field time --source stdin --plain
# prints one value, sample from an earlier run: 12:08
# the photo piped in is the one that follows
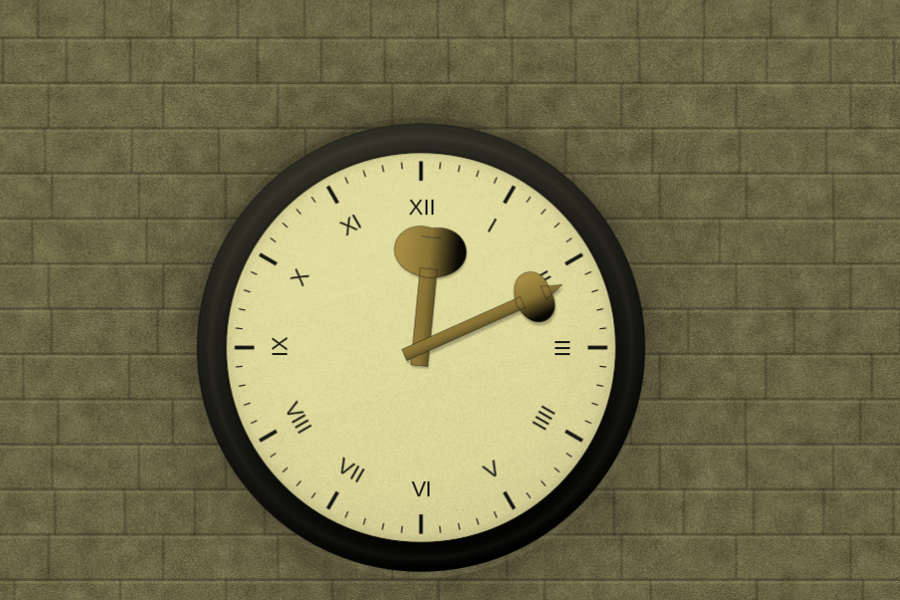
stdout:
12:11
